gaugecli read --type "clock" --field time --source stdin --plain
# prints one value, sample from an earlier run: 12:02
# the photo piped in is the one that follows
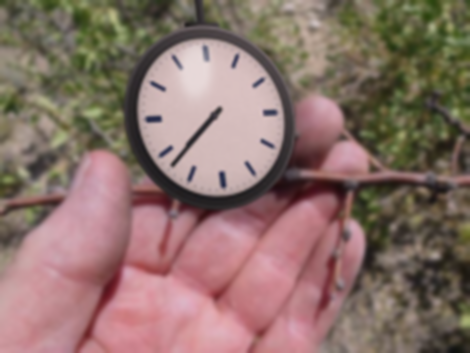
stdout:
7:38
